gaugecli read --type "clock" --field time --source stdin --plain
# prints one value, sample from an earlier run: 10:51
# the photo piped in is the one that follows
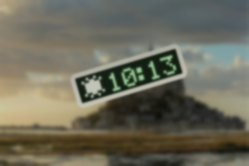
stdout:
10:13
